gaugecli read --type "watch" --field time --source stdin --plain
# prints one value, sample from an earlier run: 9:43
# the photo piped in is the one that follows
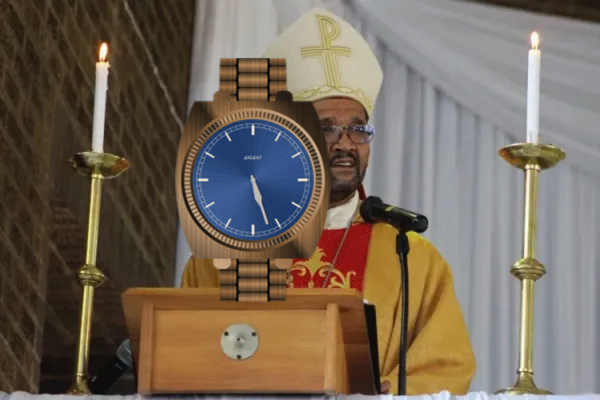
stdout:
5:27
